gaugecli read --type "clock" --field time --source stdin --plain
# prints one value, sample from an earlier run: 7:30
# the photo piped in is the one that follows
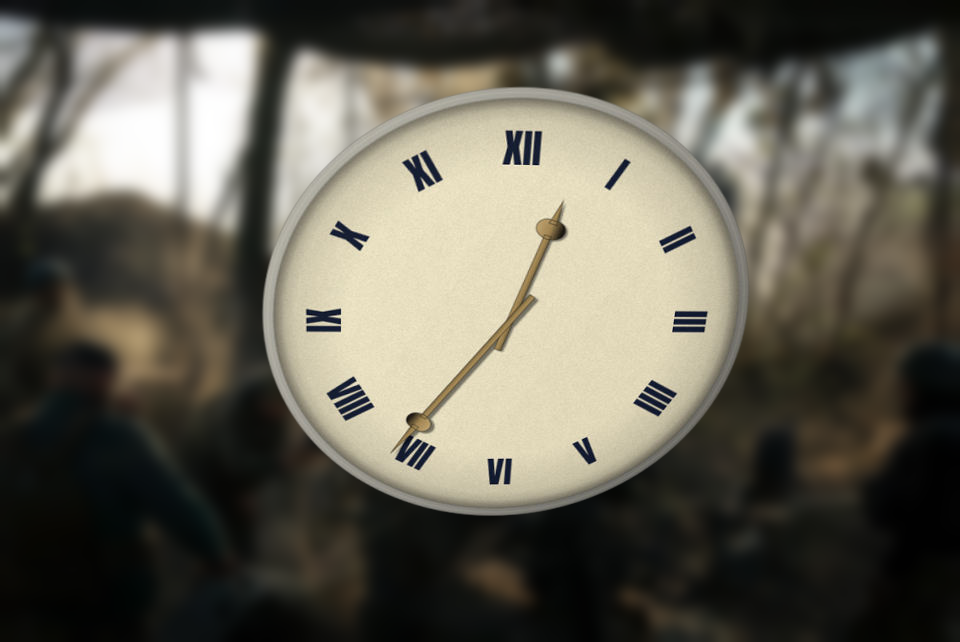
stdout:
12:36
